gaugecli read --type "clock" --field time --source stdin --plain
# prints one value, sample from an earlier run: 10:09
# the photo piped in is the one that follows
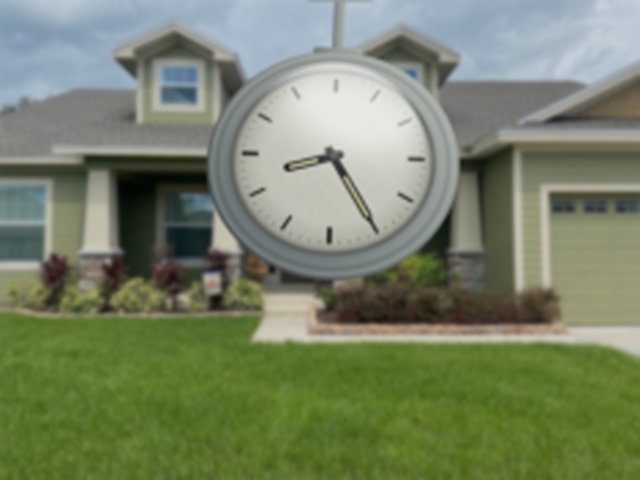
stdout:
8:25
